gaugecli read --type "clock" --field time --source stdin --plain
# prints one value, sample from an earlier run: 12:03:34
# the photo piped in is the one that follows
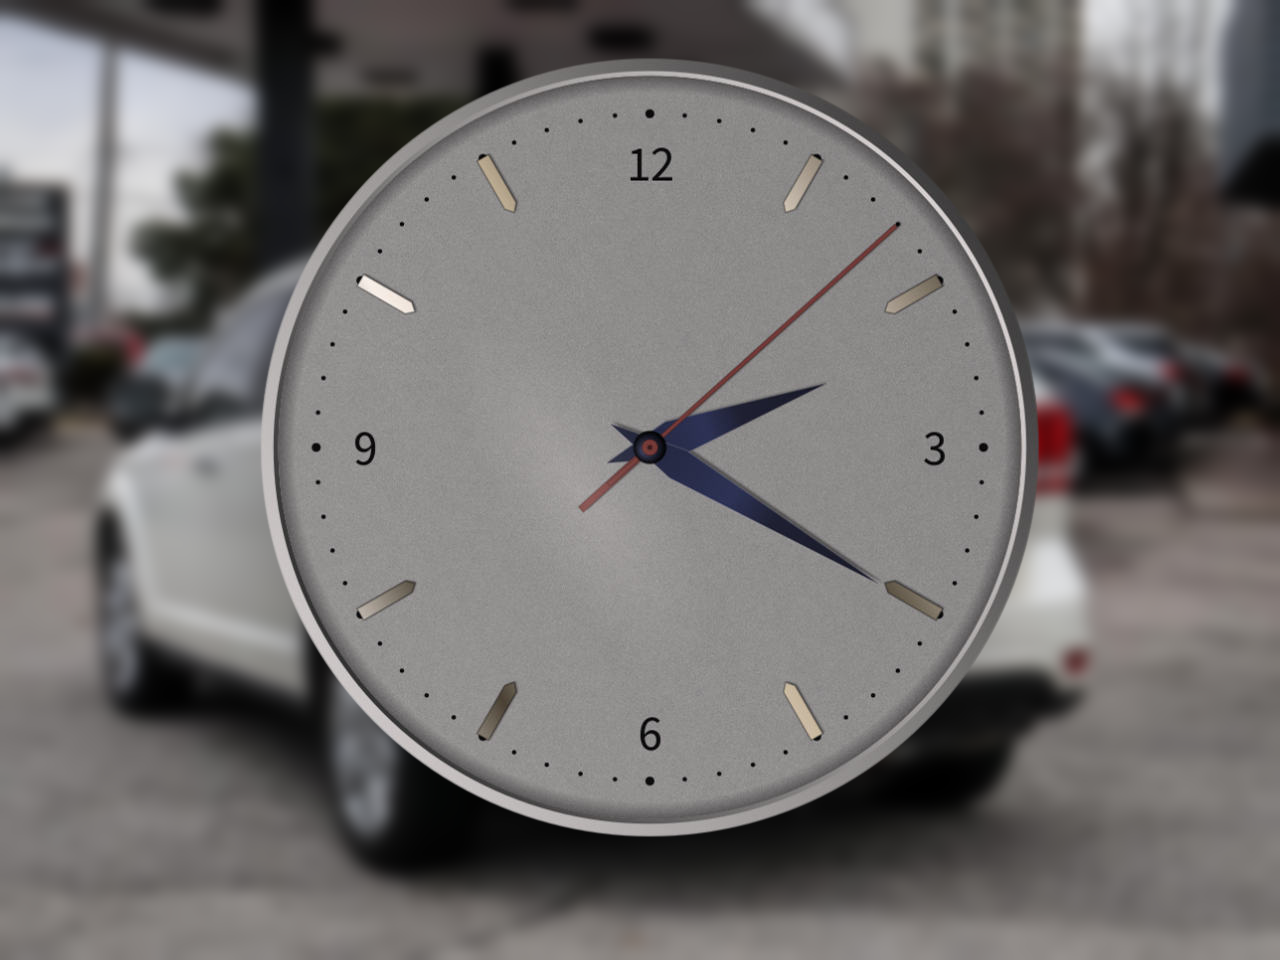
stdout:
2:20:08
